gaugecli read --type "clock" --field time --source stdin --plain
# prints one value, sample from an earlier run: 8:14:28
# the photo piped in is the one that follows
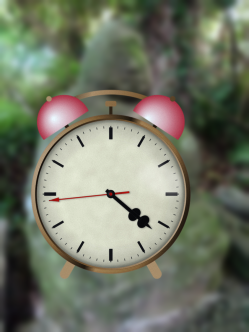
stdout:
4:21:44
